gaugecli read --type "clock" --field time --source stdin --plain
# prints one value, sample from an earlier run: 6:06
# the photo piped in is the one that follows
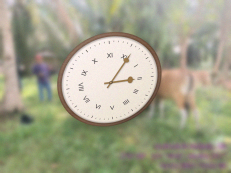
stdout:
2:01
